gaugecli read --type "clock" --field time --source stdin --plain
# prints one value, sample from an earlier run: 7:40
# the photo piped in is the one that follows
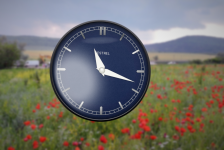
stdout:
11:18
